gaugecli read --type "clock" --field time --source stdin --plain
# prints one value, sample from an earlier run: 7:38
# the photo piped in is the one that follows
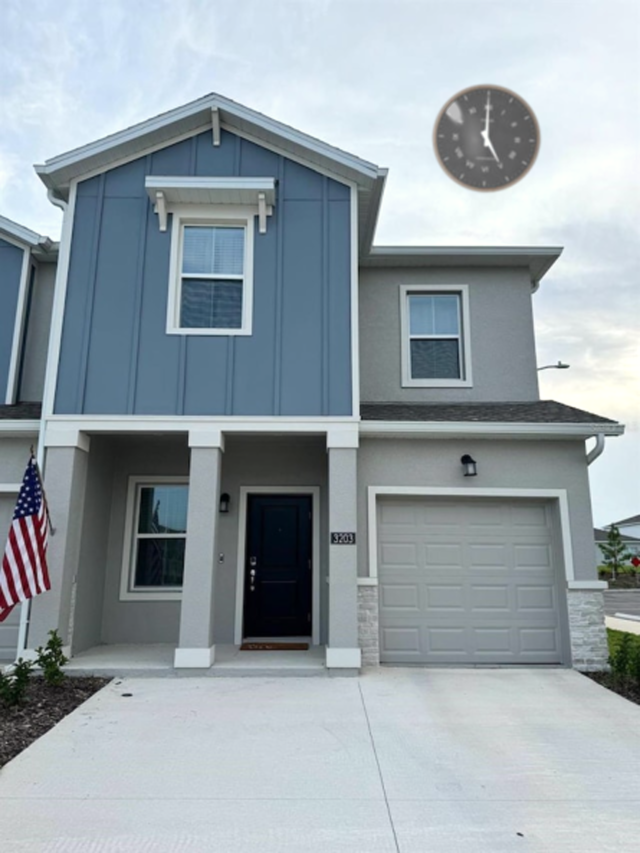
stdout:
5:00
